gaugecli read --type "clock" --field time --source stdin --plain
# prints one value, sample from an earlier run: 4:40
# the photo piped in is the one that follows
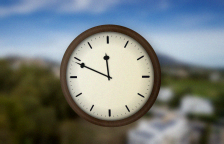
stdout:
11:49
